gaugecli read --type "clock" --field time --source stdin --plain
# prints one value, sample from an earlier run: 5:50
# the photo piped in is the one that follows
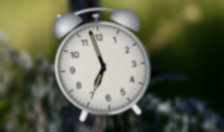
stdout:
6:58
